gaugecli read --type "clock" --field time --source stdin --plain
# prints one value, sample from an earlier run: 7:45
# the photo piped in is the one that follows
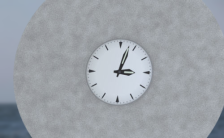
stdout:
3:03
